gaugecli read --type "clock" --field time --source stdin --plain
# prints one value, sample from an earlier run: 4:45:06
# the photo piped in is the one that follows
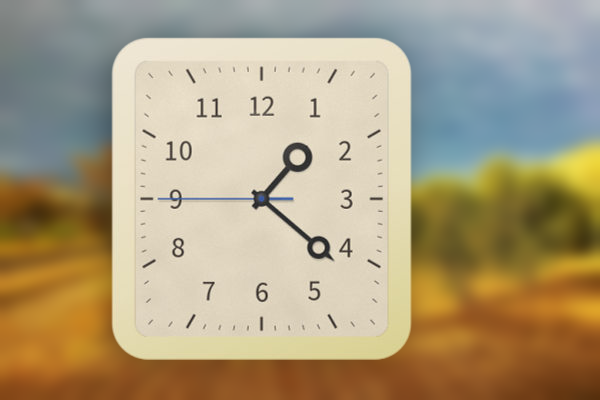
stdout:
1:21:45
